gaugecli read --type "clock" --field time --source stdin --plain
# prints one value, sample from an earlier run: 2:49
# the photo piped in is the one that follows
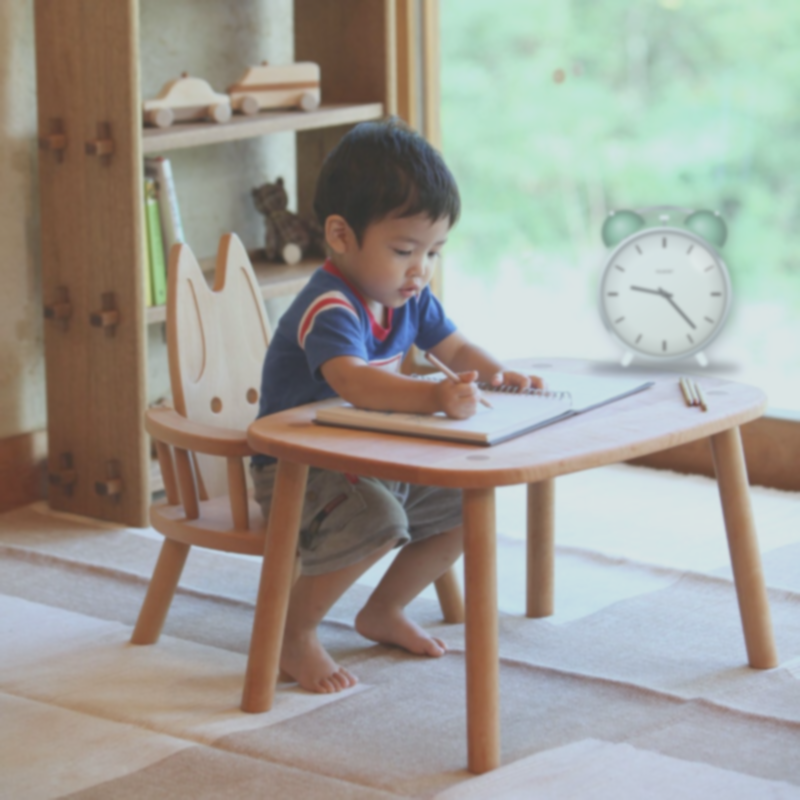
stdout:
9:23
